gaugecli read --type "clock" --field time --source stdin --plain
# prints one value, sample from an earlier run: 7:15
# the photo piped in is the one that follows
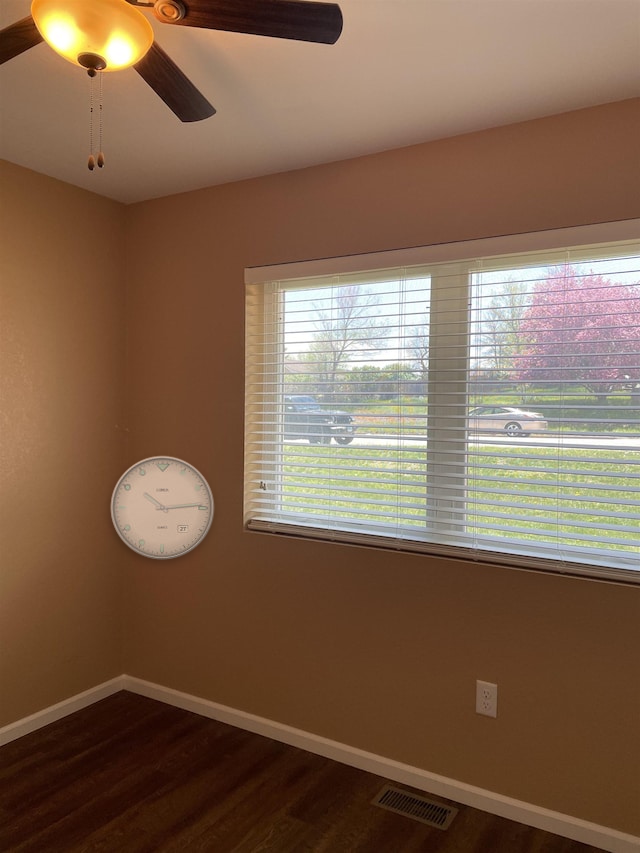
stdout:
10:14
